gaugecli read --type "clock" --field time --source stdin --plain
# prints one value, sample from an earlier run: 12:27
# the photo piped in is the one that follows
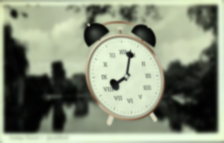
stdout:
8:03
